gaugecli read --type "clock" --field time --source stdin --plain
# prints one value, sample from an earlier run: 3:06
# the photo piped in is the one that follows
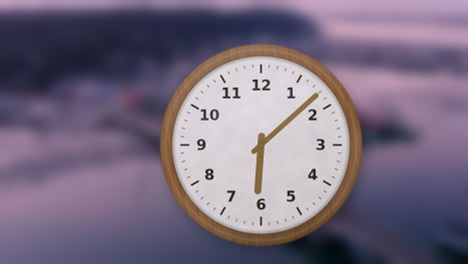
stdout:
6:08
